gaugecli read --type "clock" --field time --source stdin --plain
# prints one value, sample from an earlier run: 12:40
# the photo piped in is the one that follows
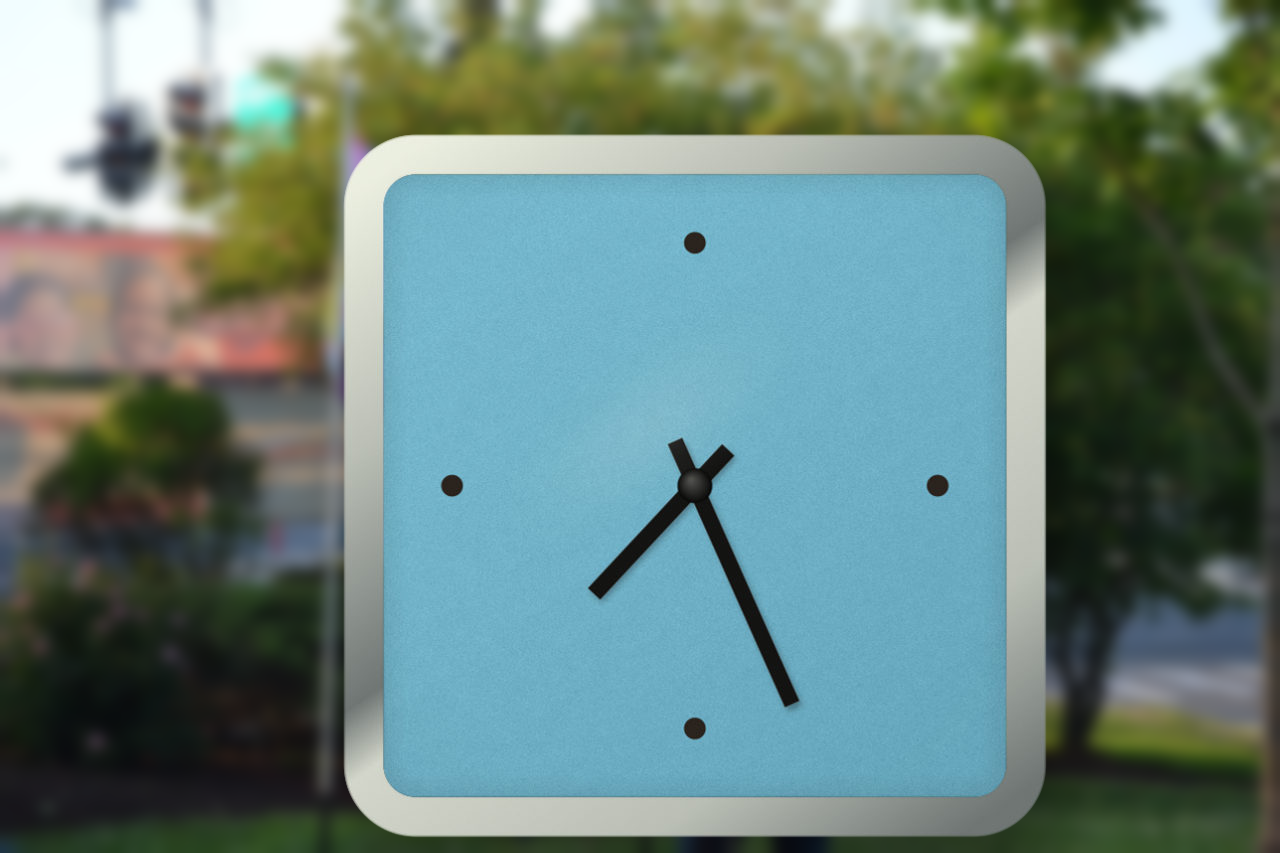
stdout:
7:26
